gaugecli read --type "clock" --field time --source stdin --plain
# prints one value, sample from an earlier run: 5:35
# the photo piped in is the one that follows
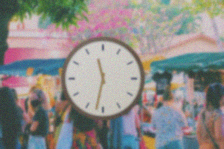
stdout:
11:32
